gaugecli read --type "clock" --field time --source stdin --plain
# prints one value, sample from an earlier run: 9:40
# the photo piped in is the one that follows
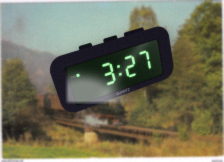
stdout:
3:27
